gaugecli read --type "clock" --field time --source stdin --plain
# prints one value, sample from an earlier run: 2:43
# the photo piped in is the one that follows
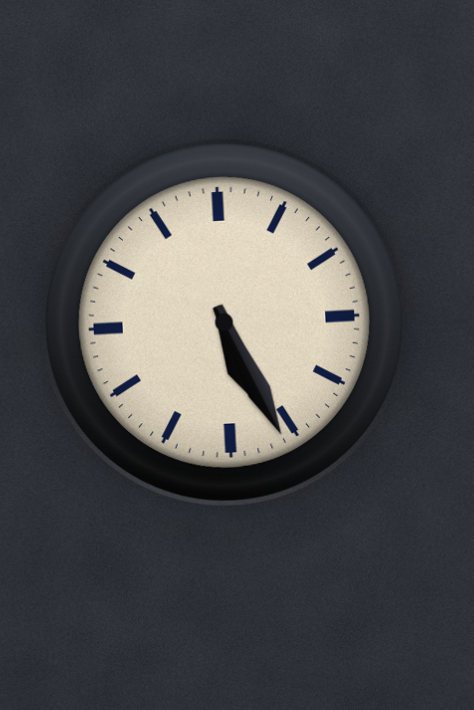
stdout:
5:26
